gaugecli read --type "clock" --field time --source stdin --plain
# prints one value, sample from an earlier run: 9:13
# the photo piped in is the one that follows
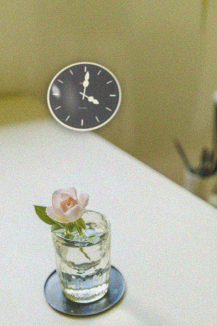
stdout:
4:01
